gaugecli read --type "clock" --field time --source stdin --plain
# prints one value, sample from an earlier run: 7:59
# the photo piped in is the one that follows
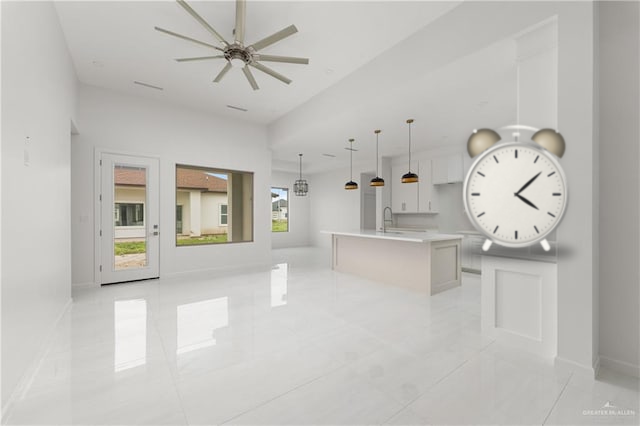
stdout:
4:08
